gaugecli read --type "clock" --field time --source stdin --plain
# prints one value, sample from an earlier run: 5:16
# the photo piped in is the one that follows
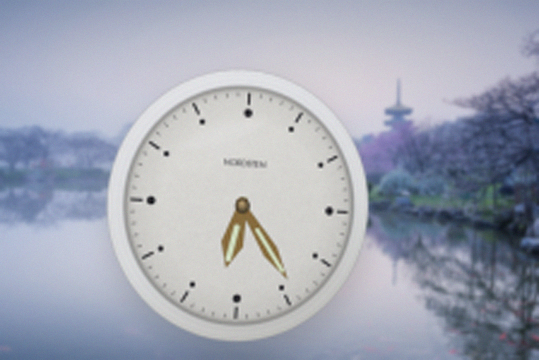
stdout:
6:24
